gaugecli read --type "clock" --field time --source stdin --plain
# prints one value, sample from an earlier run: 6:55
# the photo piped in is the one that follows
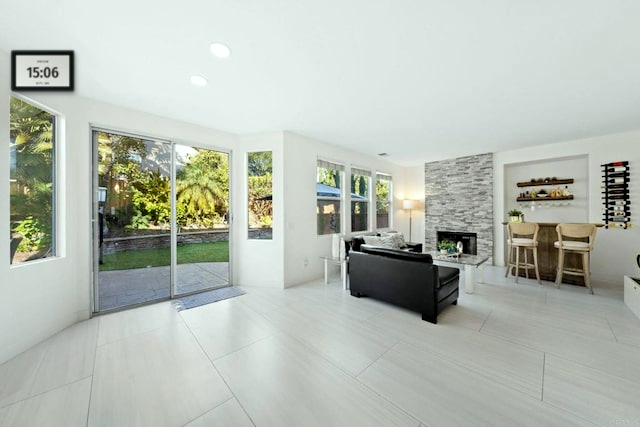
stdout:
15:06
